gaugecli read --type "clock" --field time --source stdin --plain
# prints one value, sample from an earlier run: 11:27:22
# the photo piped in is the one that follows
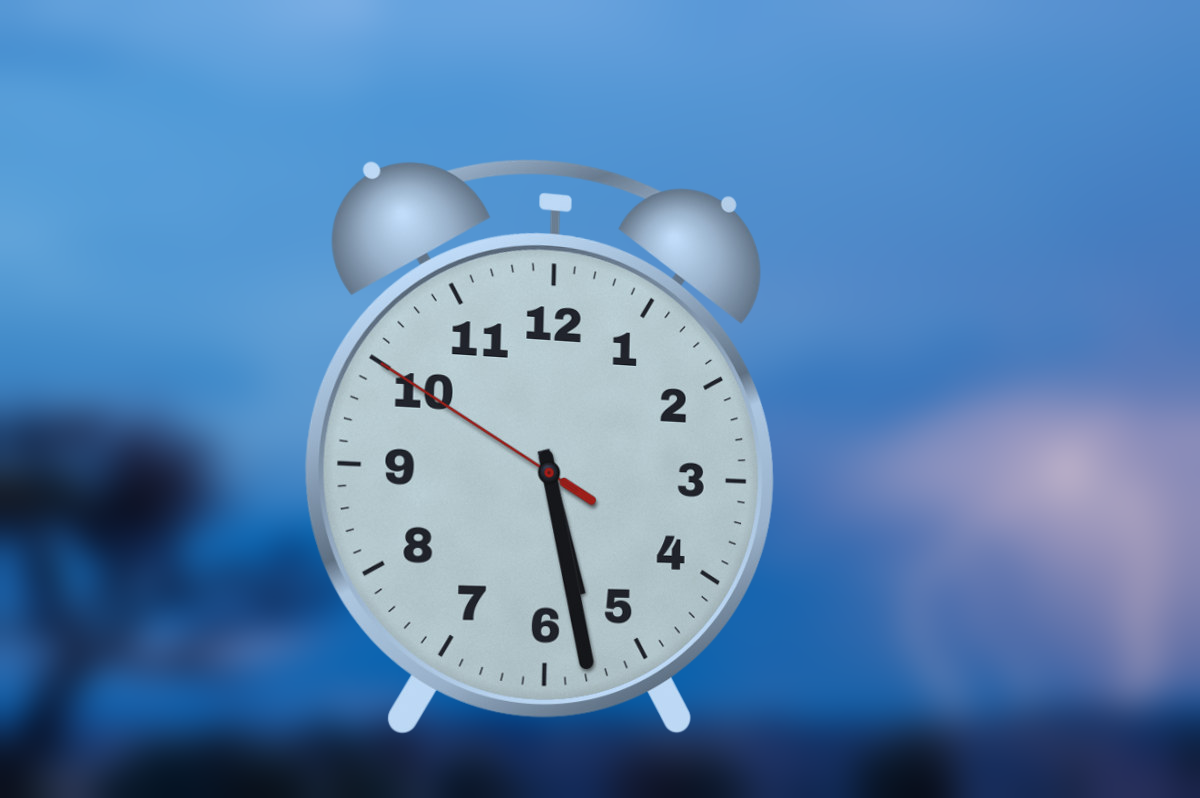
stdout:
5:27:50
